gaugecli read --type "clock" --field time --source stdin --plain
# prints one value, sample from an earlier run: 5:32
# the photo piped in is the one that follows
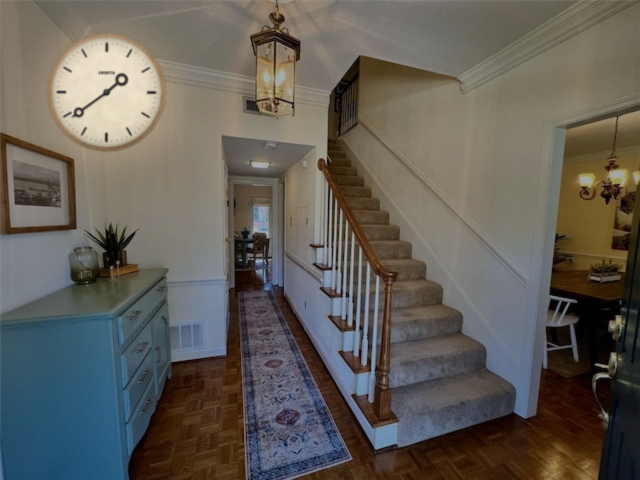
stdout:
1:39
